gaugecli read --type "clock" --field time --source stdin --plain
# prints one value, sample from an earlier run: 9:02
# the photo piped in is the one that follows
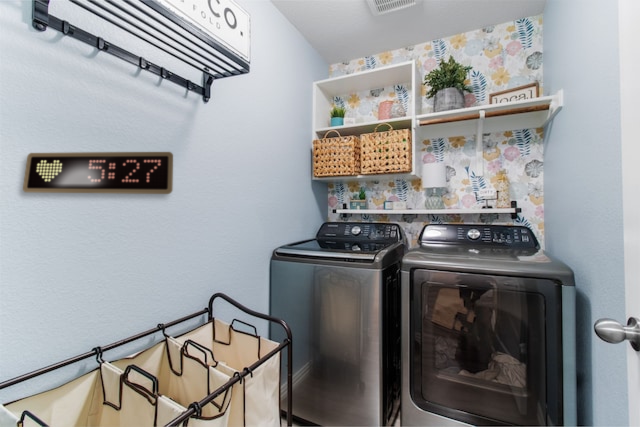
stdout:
5:27
